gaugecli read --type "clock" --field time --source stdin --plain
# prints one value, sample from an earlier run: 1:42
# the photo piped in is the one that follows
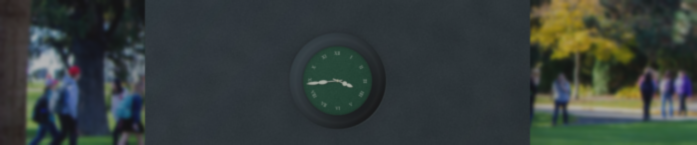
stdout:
3:44
